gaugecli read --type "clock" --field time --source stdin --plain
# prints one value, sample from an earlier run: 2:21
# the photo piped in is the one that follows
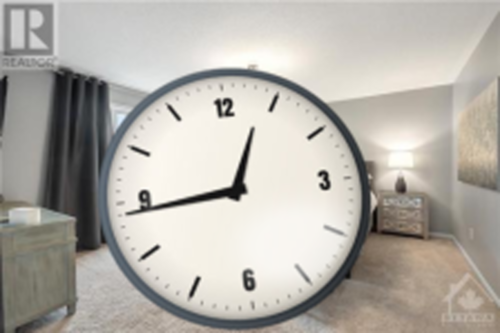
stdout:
12:44
